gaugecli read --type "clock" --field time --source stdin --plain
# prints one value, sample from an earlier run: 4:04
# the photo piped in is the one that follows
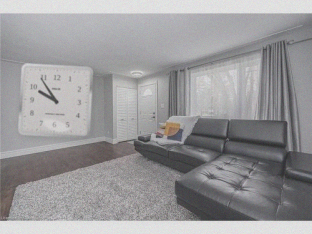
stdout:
9:54
